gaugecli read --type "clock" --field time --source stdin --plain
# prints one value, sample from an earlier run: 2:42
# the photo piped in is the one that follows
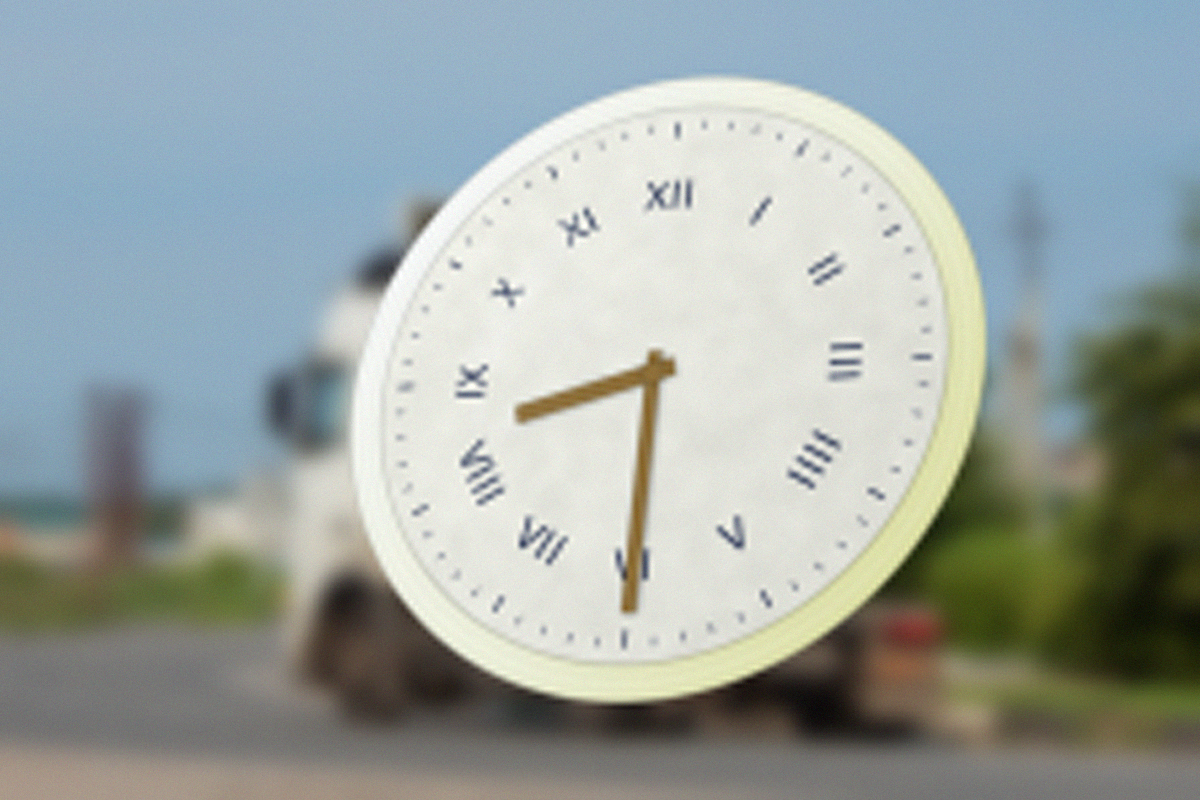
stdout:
8:30
